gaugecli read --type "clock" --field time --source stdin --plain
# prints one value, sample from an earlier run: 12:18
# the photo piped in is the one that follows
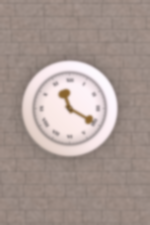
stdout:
11:20
